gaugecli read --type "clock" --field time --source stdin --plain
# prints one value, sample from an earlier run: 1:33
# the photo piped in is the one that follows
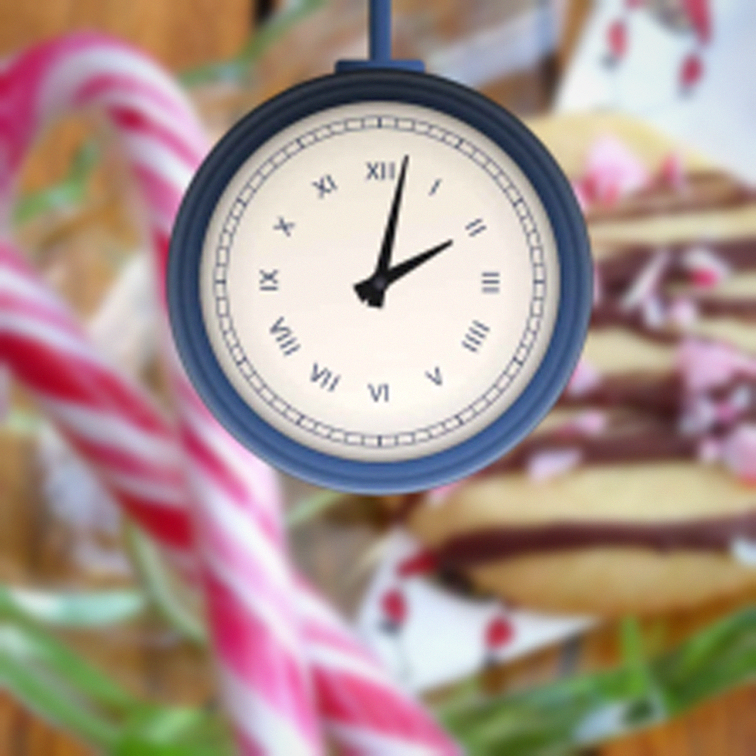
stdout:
2:02
